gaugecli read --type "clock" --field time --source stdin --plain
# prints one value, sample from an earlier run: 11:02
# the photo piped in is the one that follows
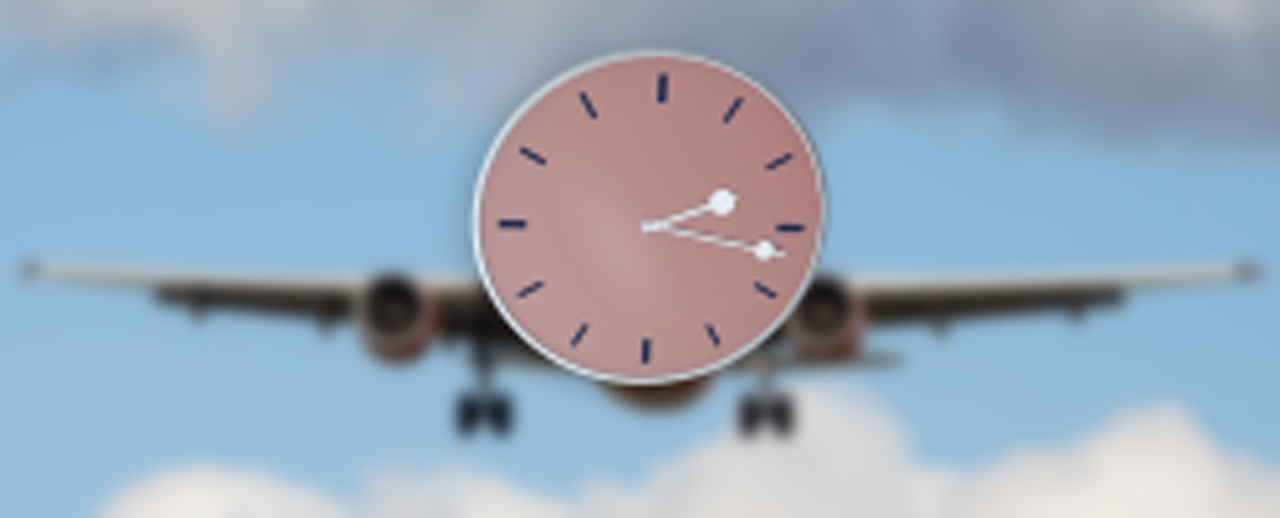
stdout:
2:17
